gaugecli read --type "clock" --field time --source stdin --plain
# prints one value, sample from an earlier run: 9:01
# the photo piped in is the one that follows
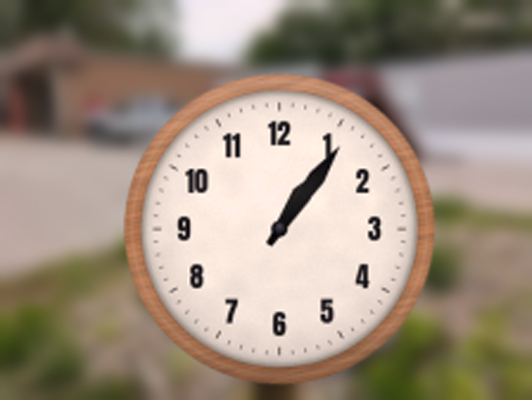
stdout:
1:06
